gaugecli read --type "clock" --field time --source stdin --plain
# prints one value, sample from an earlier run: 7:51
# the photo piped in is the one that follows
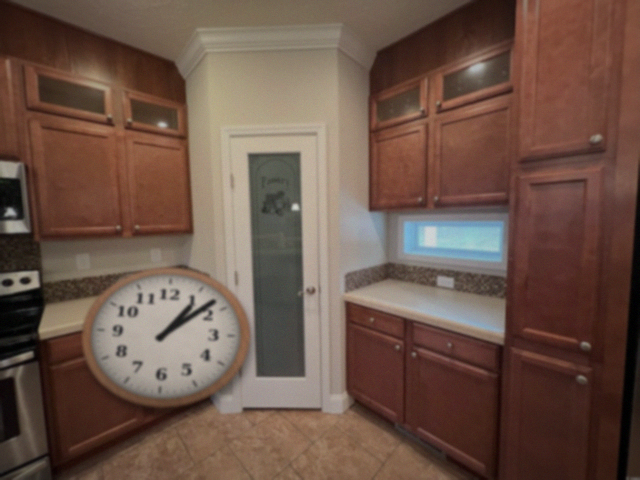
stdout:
1:08
